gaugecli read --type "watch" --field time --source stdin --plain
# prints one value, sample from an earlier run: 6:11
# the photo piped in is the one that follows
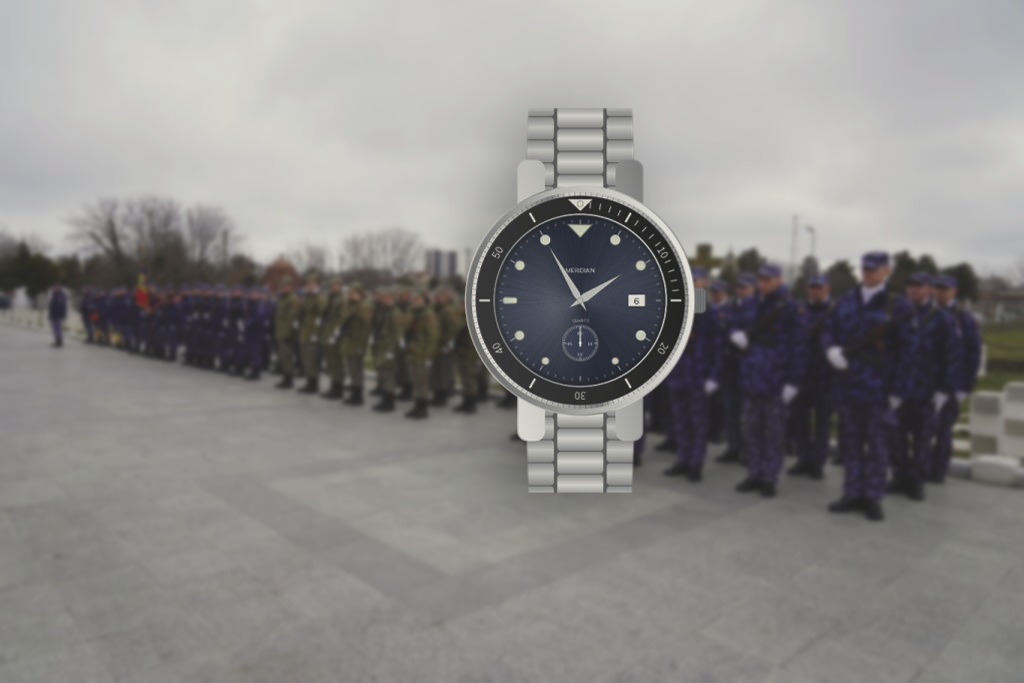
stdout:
1:55
